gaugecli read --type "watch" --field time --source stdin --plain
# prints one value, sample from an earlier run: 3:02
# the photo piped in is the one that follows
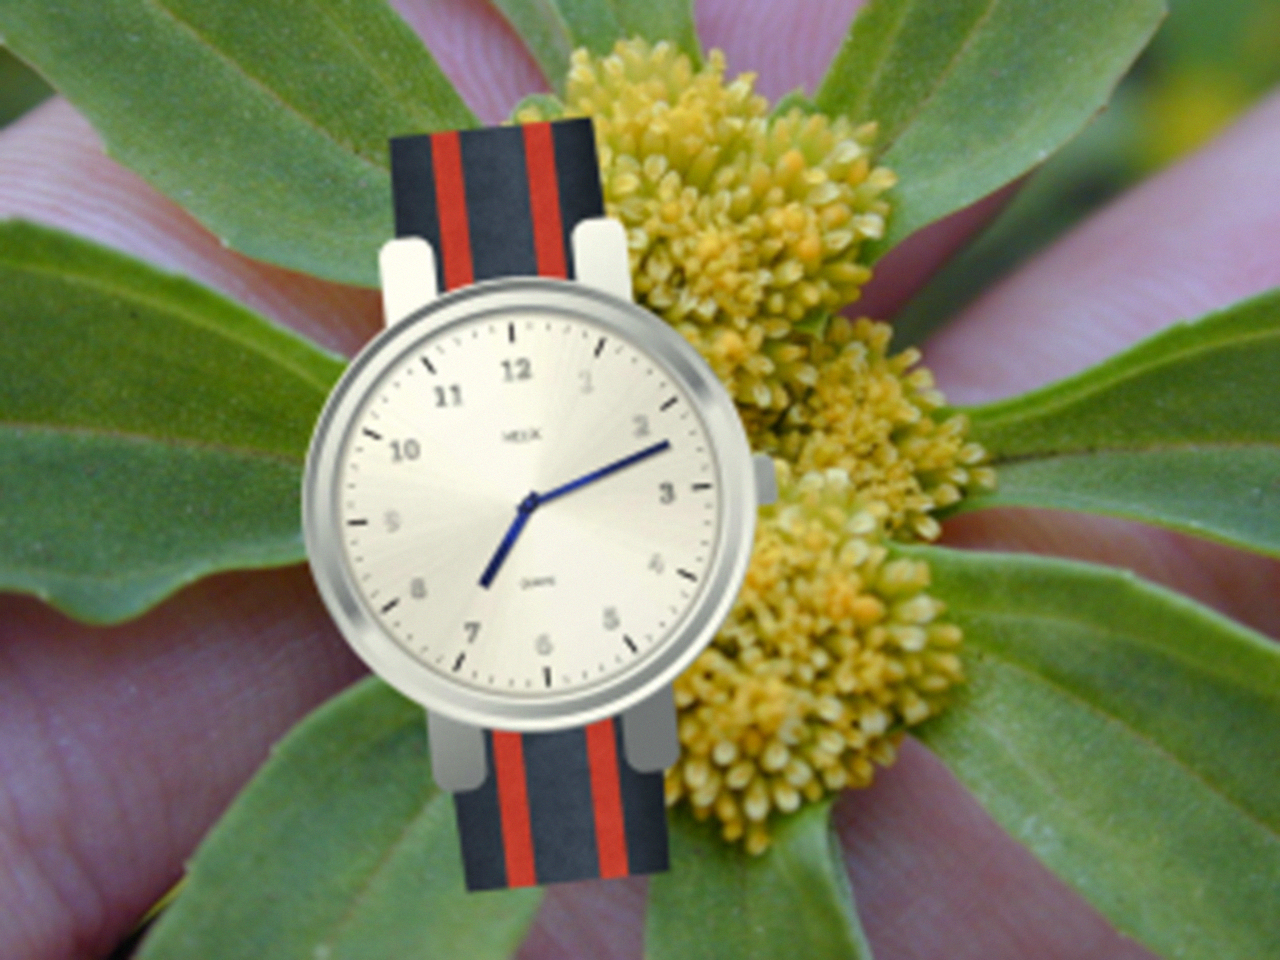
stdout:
7:12
